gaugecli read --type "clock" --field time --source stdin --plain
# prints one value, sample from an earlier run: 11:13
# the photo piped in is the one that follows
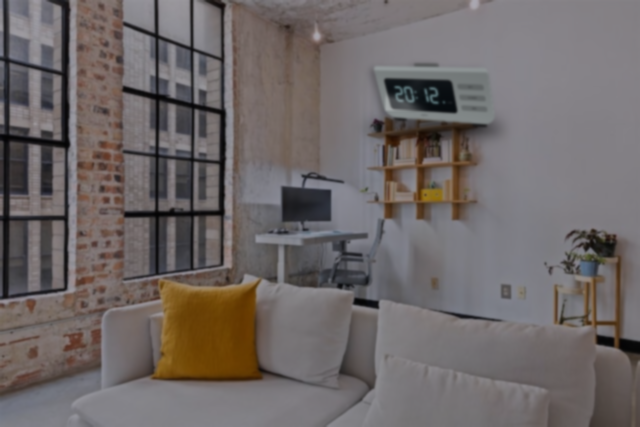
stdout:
20:12
